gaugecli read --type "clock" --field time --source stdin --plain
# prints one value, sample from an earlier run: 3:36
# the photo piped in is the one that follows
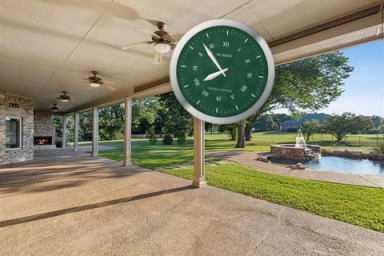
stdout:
7:53
